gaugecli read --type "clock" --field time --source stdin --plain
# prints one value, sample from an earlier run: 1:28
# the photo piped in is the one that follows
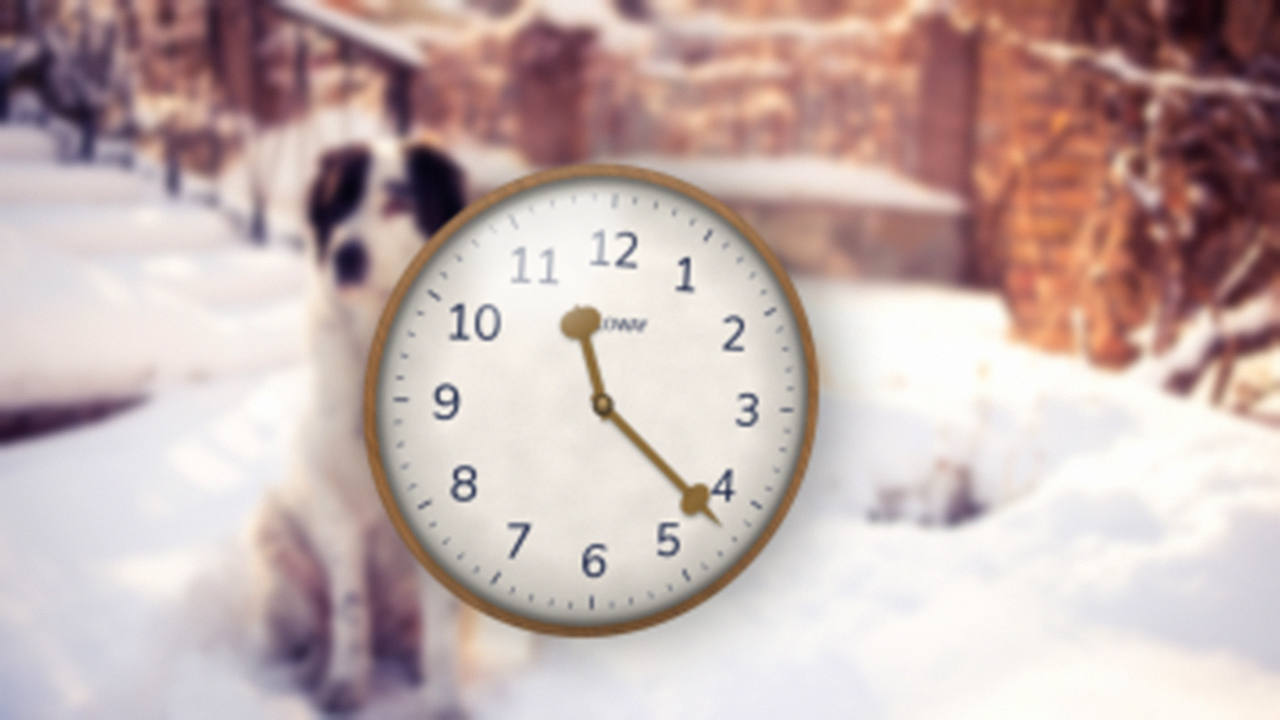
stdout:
11:22
